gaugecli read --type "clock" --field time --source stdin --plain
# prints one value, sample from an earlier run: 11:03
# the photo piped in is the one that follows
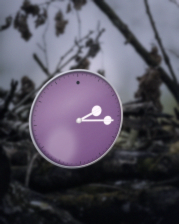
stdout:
2:16
